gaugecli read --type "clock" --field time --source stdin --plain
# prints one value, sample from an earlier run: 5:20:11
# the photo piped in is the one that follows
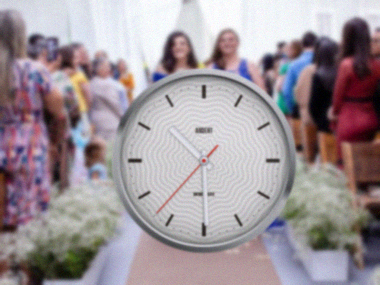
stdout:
10:29:37
